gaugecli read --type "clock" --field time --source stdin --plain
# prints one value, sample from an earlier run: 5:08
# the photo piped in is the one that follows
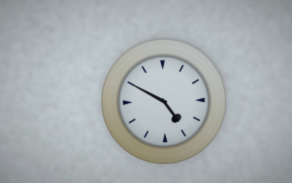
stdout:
4:50
